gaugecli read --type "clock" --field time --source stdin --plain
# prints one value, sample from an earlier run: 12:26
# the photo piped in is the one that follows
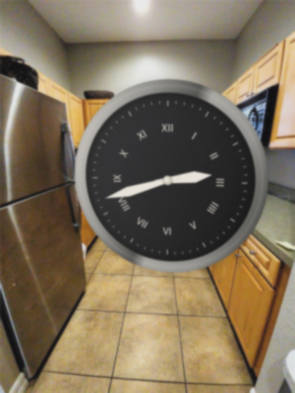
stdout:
2:42
